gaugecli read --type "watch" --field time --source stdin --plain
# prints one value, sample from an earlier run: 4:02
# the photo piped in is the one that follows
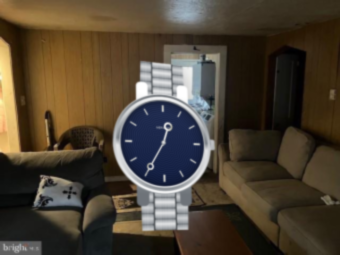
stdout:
12:35
